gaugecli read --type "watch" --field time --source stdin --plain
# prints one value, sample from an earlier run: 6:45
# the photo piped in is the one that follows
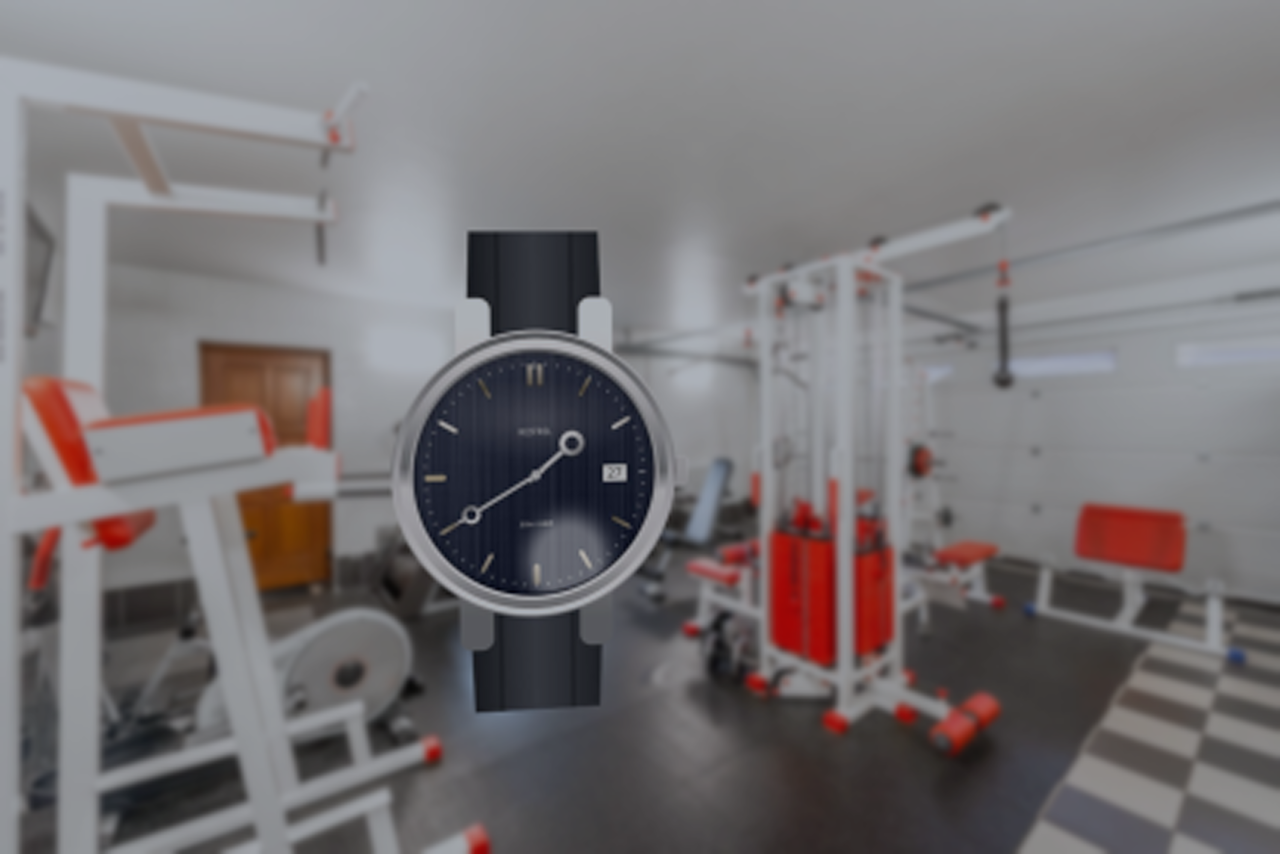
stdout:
1:40
